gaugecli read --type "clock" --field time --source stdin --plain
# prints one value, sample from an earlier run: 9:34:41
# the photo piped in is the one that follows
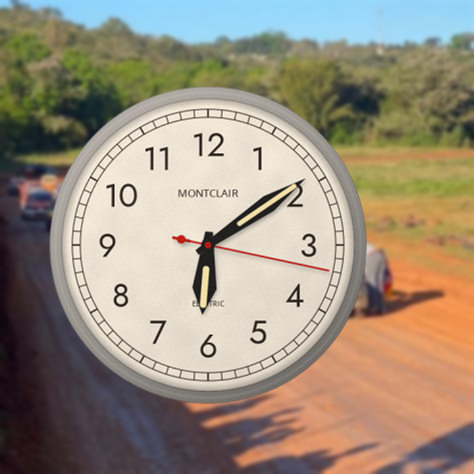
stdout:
6:09:17
